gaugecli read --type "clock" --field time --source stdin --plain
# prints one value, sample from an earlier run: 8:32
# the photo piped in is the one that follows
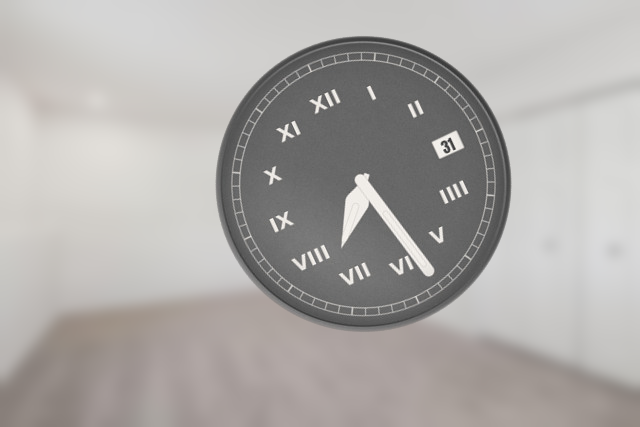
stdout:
7:28
